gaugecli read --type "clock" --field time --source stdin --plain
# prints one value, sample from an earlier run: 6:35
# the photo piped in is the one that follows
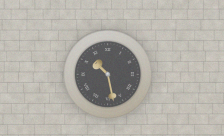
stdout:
10:28
